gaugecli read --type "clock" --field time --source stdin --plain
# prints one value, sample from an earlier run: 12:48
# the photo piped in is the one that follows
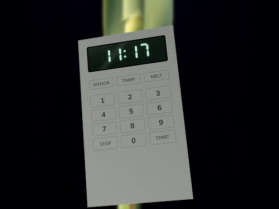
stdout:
11:17
